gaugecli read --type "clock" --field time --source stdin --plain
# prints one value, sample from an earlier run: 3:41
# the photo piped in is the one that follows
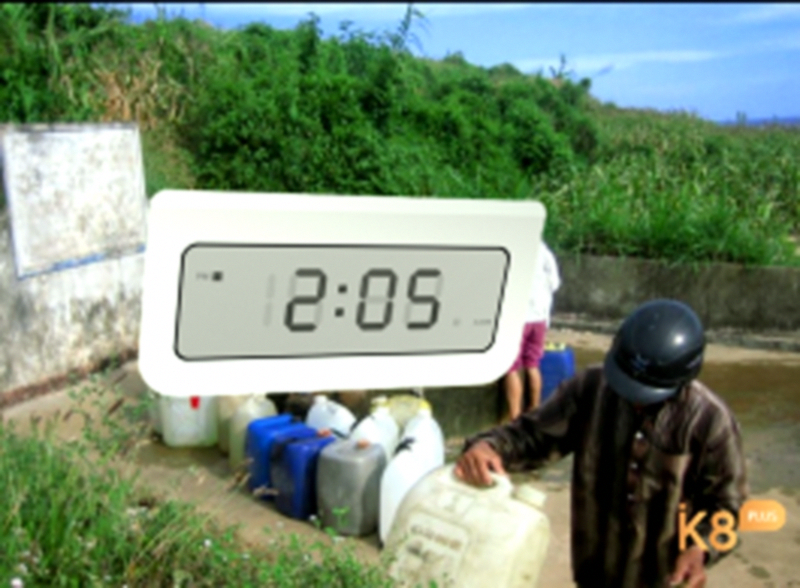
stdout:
2:05
